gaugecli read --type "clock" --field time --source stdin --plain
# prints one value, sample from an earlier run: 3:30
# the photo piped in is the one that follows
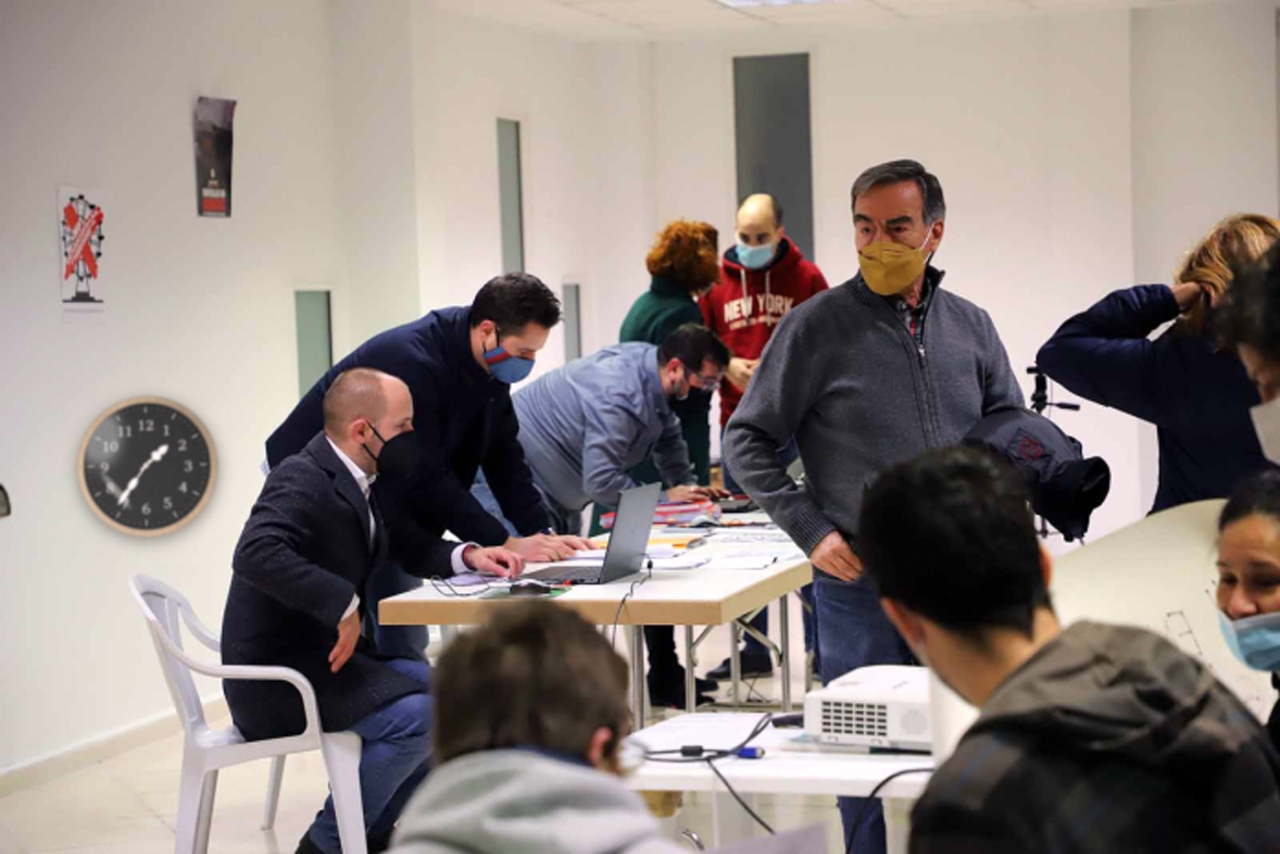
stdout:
1:36
